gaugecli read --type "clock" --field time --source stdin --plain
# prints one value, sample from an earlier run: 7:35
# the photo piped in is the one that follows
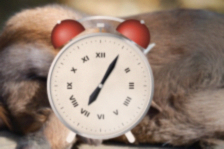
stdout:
7:05
